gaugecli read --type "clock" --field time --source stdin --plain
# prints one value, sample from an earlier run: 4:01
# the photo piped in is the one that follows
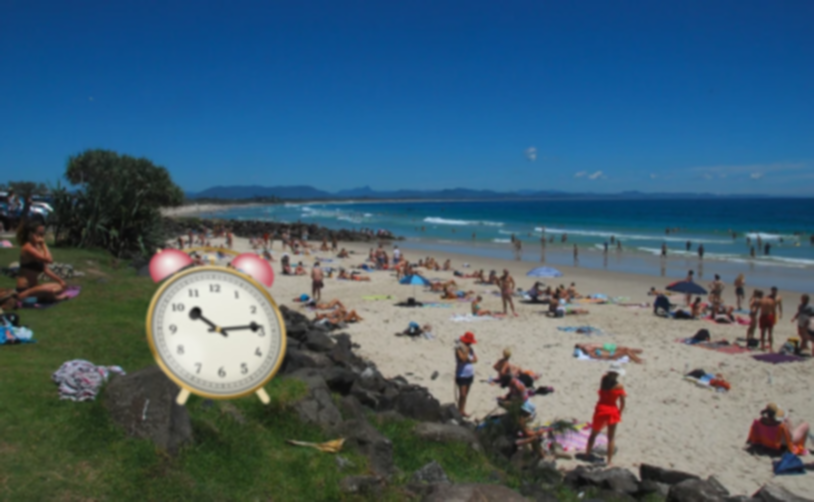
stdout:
10:14
